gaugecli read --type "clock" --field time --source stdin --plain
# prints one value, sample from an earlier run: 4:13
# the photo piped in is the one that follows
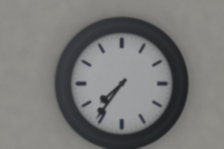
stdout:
7:36
